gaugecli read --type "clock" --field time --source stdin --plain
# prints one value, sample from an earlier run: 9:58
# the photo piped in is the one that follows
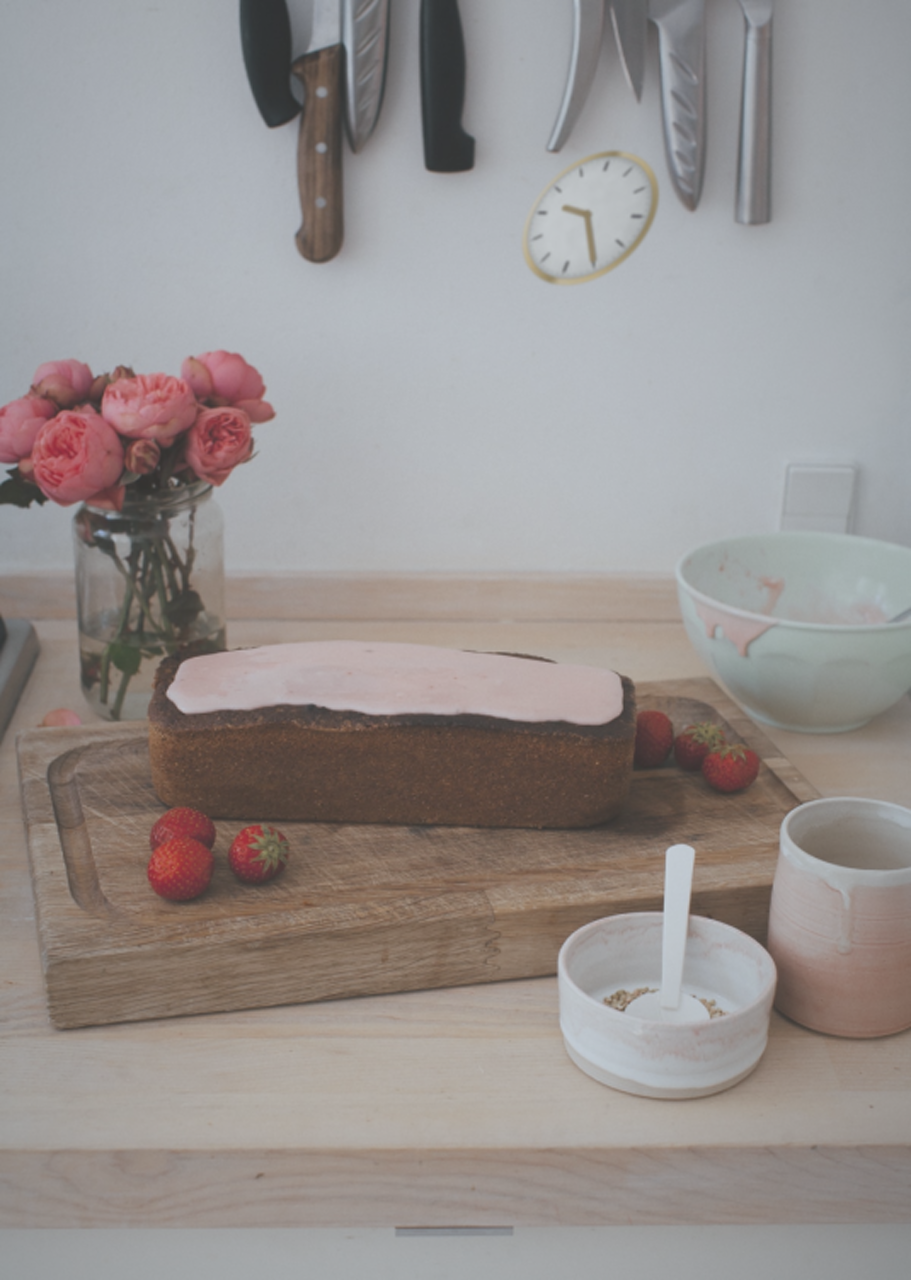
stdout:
9:25
